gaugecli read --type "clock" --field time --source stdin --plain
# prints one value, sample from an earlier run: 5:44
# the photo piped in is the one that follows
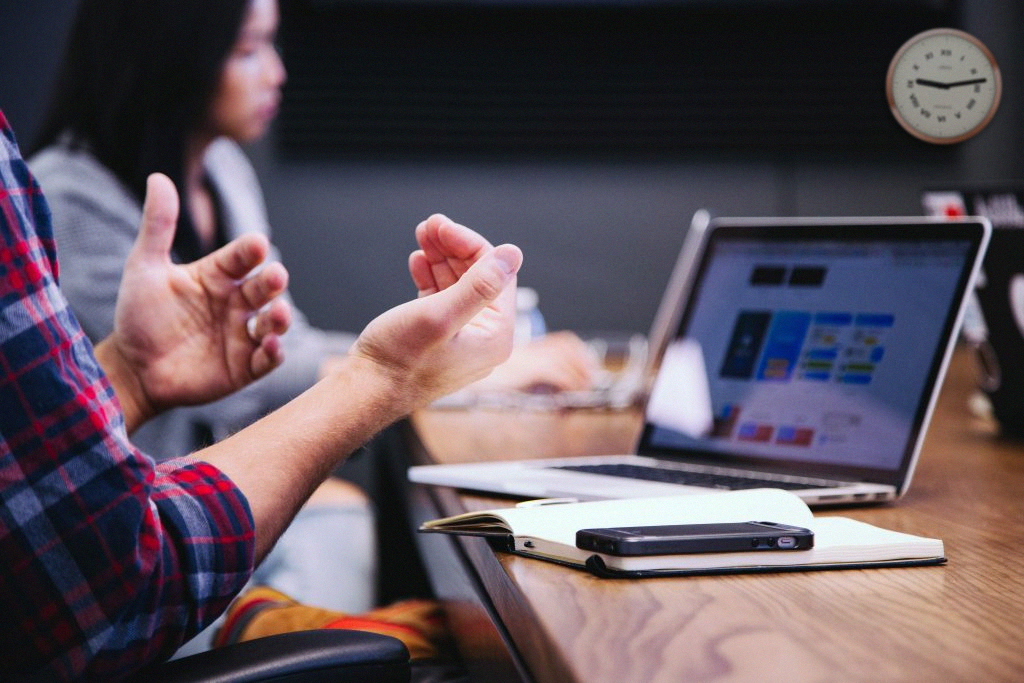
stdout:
9:13
